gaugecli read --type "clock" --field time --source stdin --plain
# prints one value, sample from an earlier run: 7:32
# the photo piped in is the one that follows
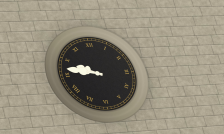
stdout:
9:47
